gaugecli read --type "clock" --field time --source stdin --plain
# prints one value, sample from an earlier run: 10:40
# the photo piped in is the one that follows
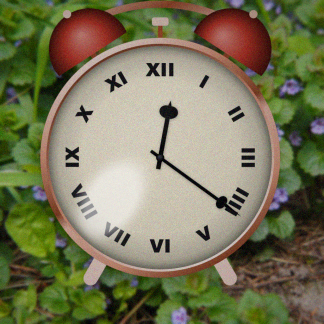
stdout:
12:21
